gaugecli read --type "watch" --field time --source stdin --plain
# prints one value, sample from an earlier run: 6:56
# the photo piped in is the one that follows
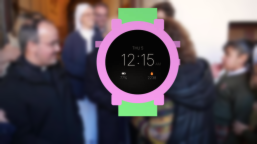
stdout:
12:15
